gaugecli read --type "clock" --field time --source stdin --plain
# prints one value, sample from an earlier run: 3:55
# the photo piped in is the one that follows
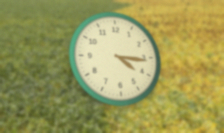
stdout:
4:16
